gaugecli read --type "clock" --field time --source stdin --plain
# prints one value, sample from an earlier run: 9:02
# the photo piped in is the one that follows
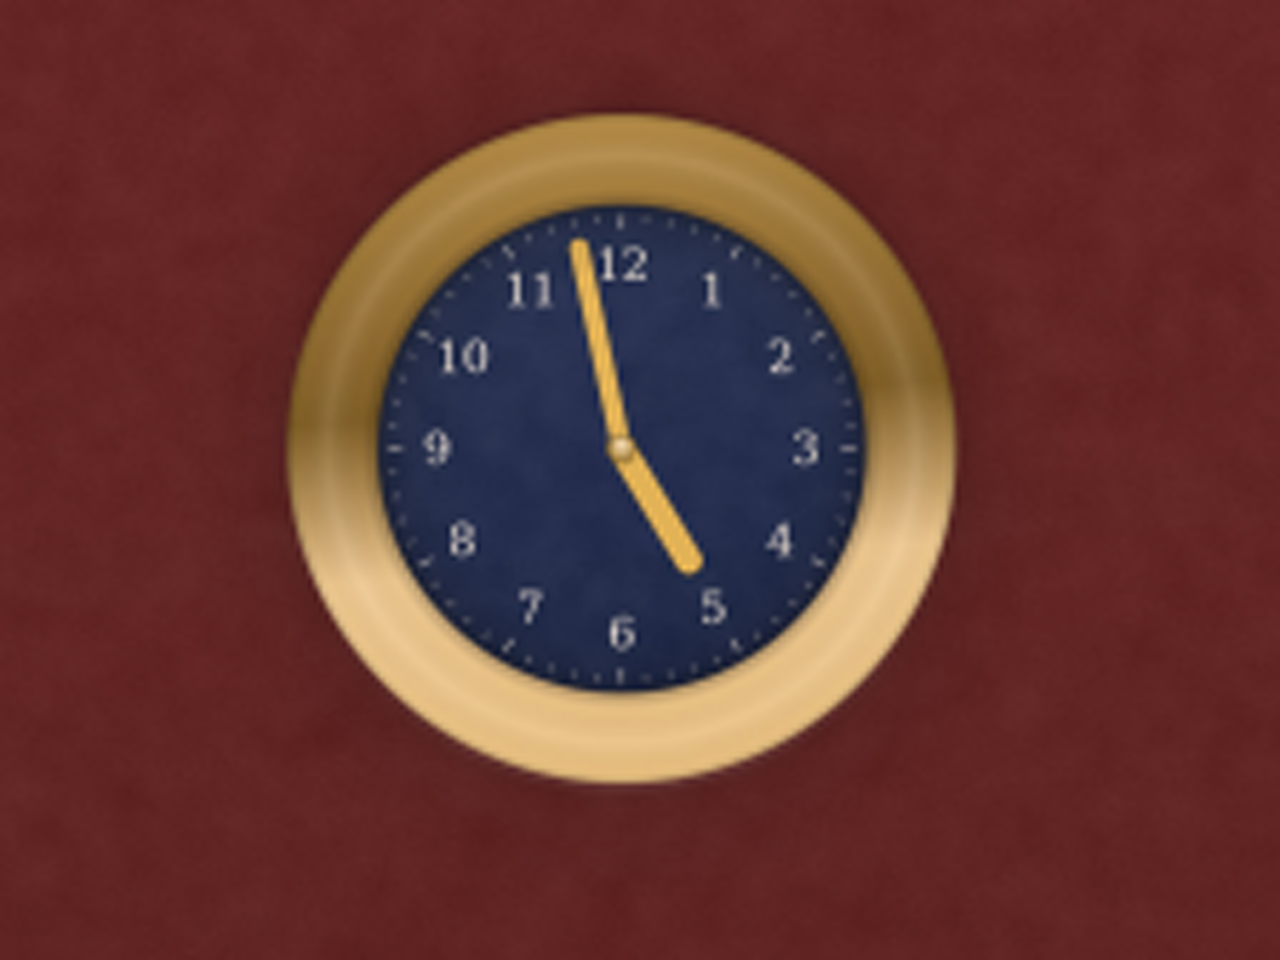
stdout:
4:58
